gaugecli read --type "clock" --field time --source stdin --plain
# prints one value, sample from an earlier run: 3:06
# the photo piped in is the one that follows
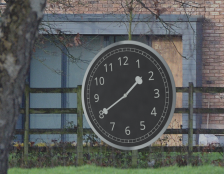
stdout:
1:40
